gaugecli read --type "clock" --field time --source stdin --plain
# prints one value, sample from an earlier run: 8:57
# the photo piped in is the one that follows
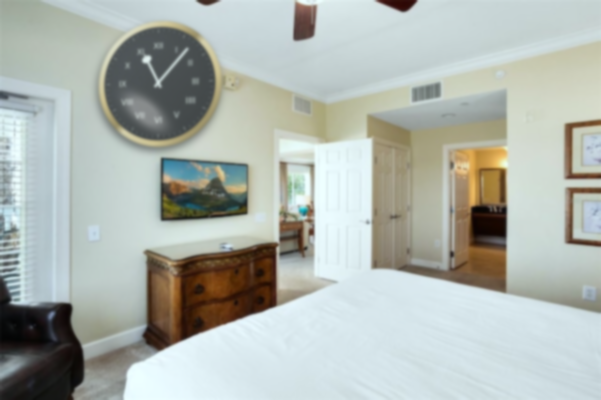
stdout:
11:07
